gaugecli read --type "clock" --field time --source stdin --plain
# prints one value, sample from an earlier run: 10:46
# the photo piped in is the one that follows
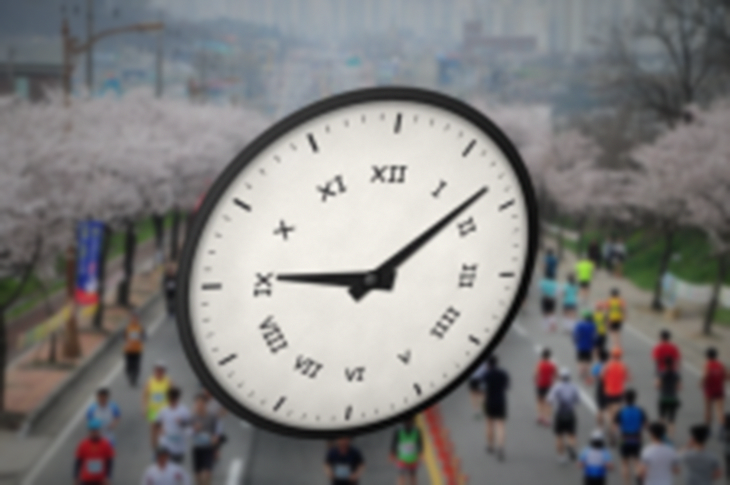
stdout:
9:08
